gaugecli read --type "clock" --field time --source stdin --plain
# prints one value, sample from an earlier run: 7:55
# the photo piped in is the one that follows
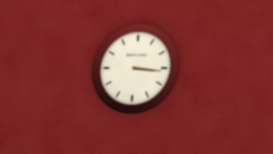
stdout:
3:16
